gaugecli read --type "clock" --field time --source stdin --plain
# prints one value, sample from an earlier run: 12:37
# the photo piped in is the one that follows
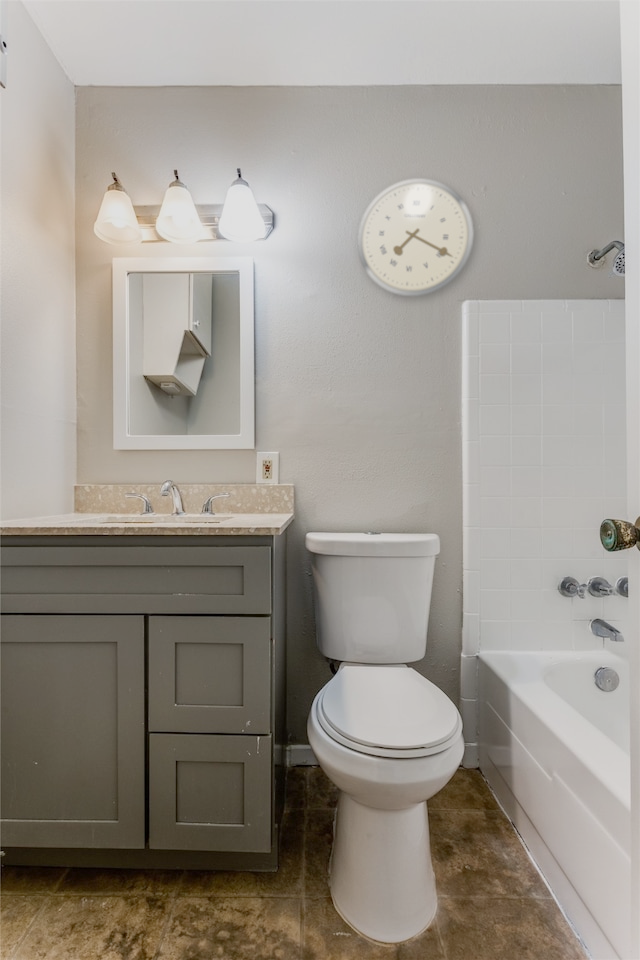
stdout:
7:19
